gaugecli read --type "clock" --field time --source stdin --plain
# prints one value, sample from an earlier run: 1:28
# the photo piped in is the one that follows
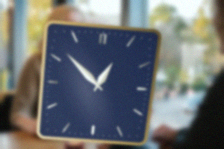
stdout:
12:52
